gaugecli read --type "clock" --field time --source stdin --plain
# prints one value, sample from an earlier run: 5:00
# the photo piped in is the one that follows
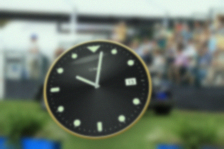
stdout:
10:02
